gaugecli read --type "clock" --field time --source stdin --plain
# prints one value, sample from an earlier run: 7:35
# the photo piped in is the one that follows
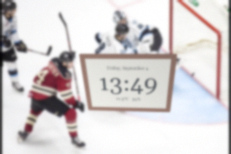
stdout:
13:49
